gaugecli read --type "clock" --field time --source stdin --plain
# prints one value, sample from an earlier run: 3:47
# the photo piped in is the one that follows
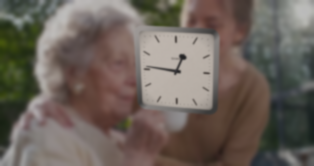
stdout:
12:46
